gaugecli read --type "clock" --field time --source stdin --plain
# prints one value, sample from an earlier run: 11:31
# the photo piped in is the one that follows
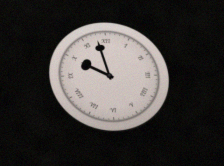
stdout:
9:58
